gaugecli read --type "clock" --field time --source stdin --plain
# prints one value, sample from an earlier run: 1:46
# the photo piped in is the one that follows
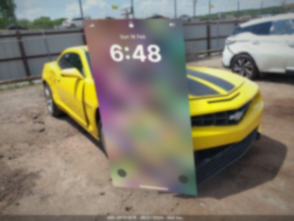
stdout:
6:48
